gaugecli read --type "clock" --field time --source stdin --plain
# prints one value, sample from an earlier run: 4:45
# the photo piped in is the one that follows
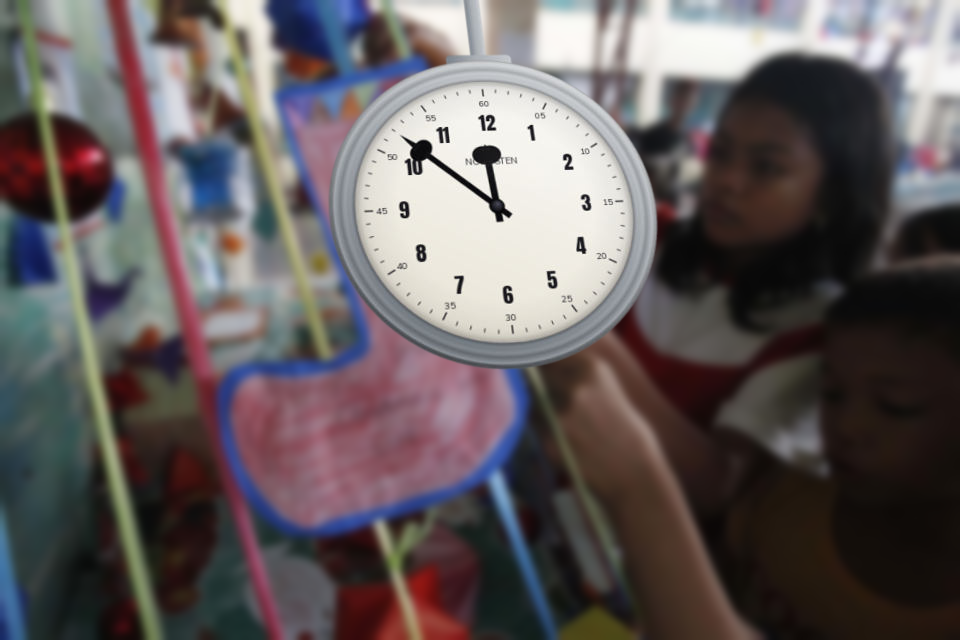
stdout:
11:52
